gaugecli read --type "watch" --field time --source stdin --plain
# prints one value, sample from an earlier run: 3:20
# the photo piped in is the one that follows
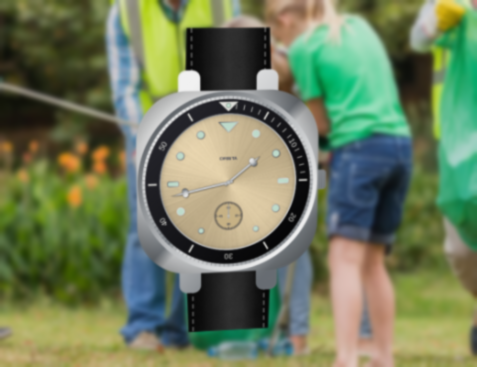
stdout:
1:43
